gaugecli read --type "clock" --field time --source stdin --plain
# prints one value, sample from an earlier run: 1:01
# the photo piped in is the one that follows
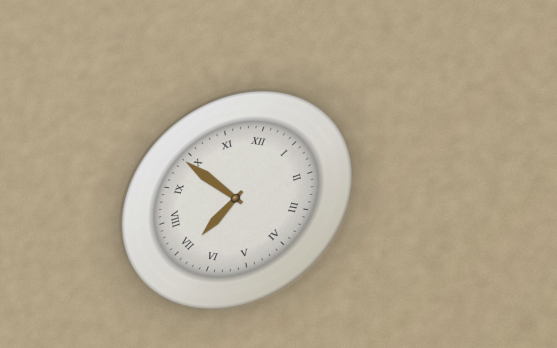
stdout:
6:49
